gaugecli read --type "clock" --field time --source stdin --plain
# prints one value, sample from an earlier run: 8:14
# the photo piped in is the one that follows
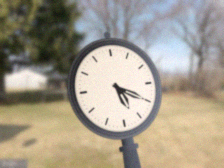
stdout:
5:20
